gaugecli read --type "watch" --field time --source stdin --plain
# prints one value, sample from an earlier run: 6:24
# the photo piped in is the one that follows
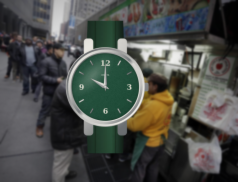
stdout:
10:00
